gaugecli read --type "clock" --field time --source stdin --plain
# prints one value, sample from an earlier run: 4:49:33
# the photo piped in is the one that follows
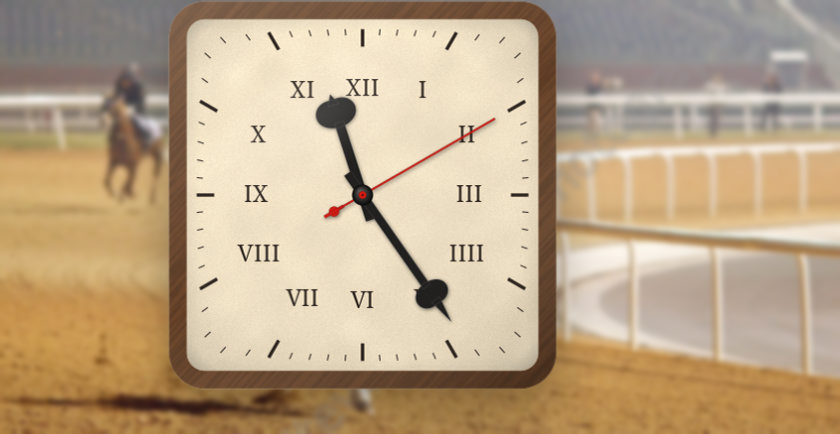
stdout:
11:24:10
